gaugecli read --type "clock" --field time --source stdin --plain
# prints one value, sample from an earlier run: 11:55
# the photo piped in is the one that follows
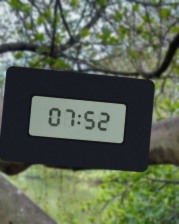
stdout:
7:52
